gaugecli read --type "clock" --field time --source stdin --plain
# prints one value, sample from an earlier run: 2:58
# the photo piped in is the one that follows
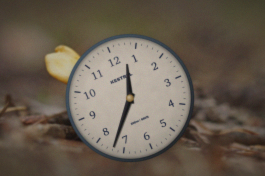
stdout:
12:37
